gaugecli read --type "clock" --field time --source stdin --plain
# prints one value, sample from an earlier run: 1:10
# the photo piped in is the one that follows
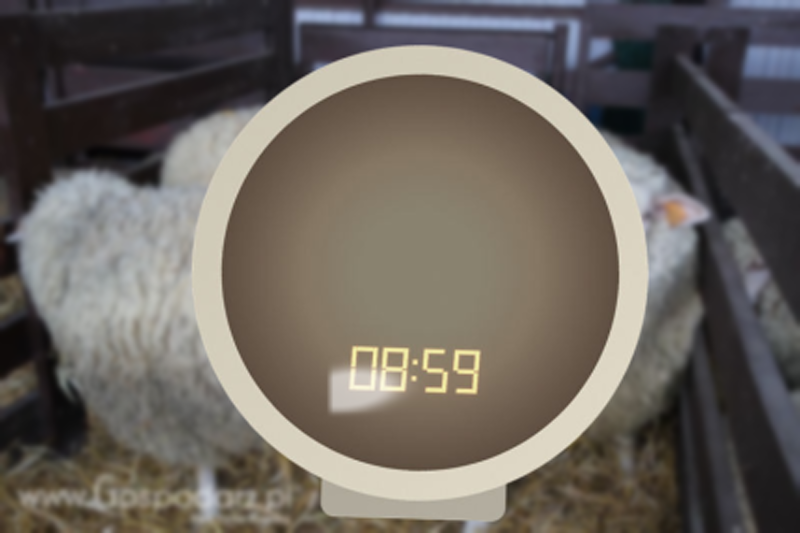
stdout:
8:59
